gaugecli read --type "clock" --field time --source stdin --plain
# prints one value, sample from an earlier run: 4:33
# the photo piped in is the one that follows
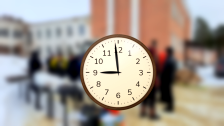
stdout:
8:59
